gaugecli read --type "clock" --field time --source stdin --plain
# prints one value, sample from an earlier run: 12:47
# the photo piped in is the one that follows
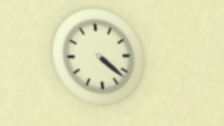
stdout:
4:22
